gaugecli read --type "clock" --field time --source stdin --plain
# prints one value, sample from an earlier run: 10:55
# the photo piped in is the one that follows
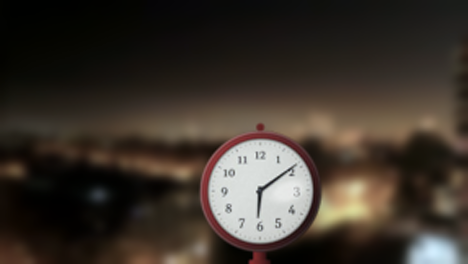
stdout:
6:09
